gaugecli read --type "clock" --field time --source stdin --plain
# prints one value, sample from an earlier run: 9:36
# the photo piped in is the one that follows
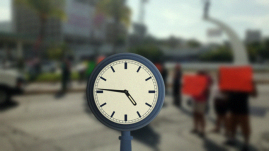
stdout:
4:46
